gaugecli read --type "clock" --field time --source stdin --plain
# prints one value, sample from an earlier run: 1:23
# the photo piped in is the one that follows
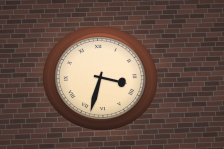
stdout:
3:33
